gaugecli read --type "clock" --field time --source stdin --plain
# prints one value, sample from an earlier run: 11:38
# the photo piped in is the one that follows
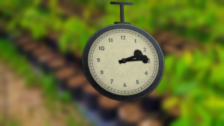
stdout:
2:14
